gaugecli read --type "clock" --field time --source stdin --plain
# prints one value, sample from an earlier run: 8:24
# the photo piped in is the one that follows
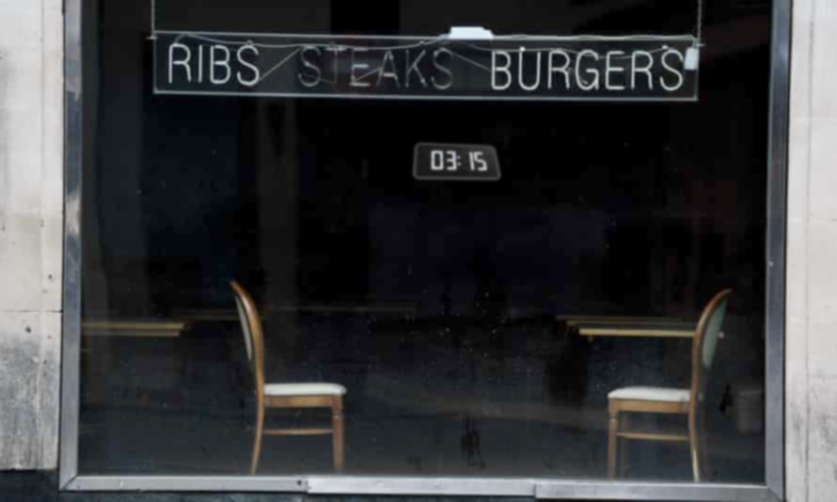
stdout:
3:15
